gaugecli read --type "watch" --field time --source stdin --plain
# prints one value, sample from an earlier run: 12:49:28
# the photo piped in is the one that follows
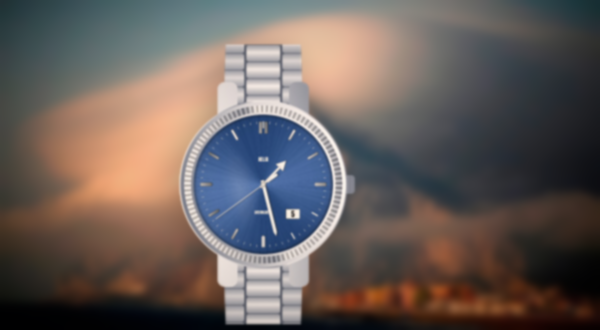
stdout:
1:27:39
